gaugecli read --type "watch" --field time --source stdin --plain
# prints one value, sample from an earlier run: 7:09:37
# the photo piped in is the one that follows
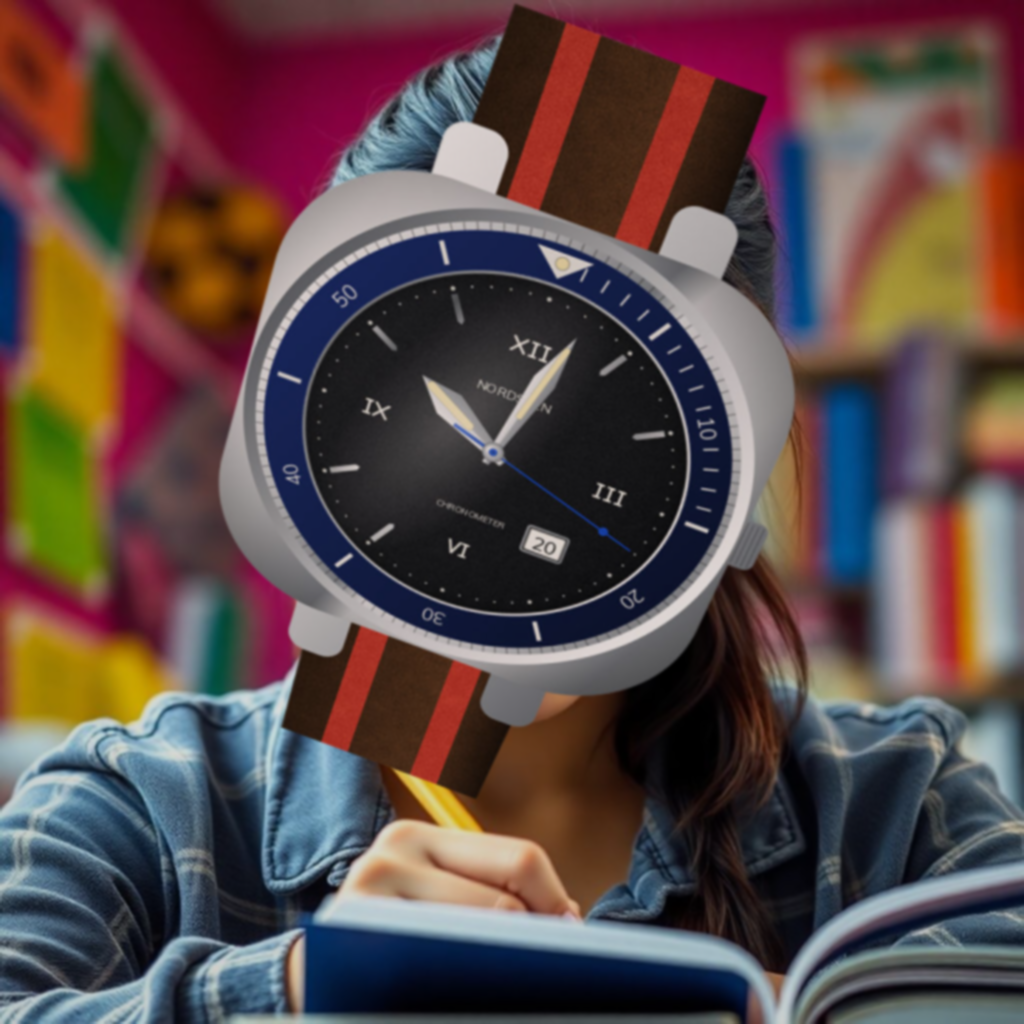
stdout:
10:02:18
